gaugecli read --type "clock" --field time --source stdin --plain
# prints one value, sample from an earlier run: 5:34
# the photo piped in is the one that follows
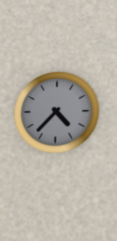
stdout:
4:37
